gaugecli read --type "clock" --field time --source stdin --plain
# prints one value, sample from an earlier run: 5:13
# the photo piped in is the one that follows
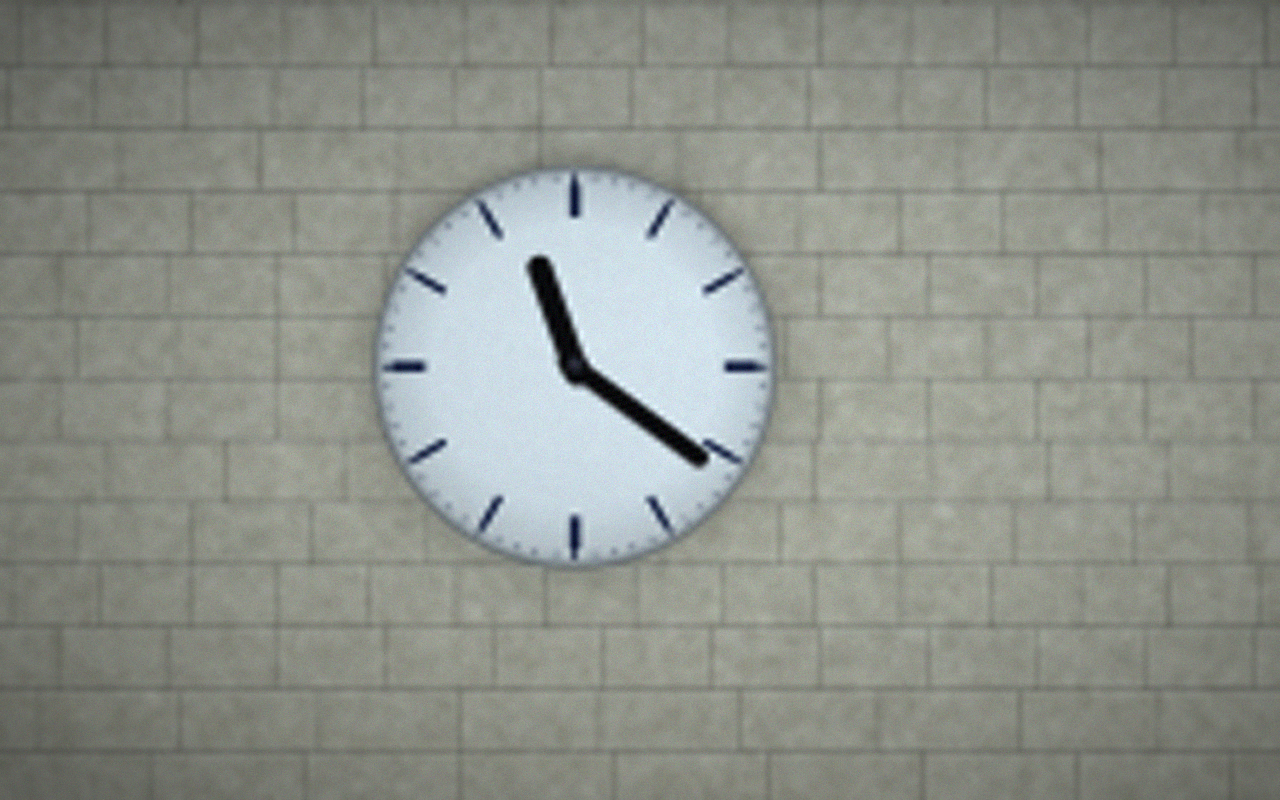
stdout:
11:21
